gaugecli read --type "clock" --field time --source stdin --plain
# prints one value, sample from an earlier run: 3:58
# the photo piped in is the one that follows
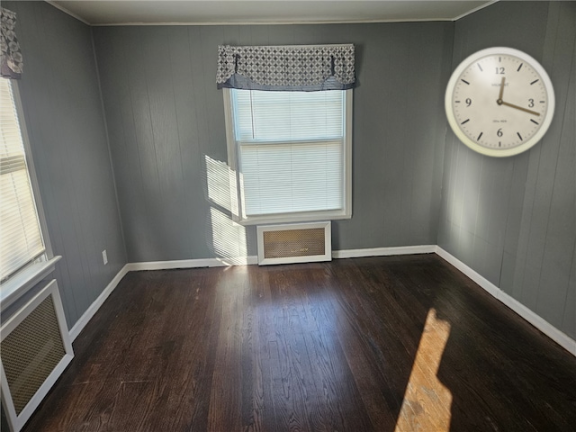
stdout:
12:18
